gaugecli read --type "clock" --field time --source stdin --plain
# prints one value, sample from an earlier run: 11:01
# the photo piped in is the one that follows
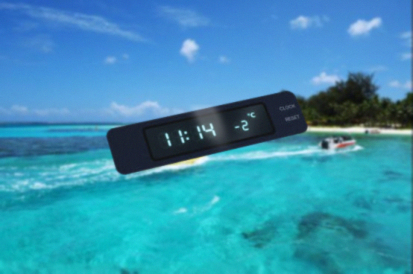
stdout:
11:14
